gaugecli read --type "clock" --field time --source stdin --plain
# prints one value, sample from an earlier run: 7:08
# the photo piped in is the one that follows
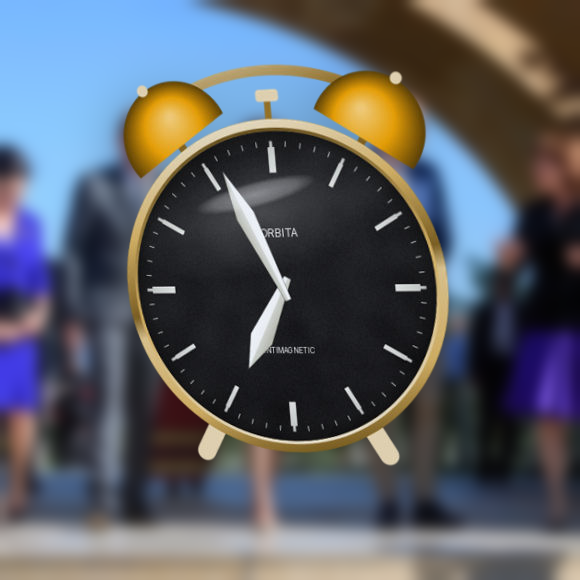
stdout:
6:56
